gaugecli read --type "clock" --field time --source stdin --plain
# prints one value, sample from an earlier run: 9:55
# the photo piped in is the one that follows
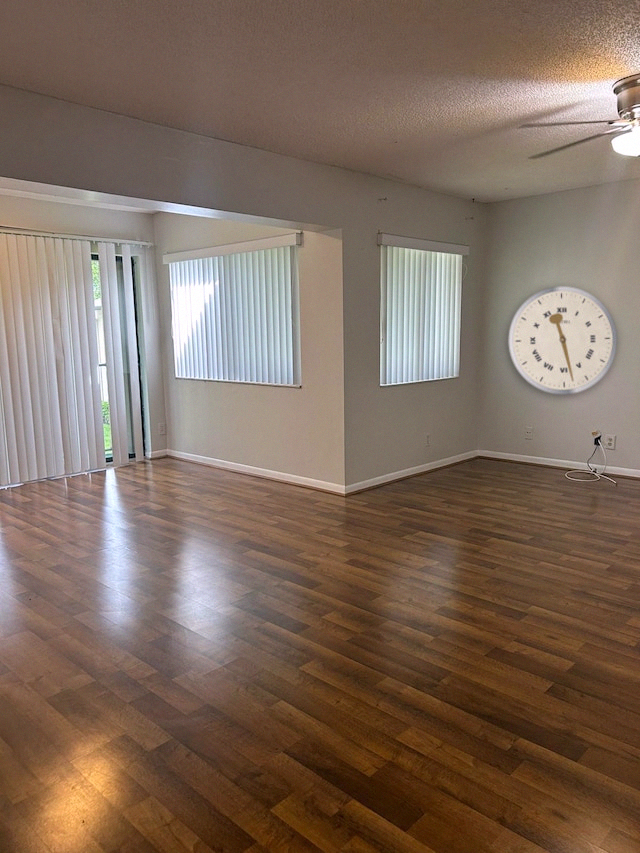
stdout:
11:28
